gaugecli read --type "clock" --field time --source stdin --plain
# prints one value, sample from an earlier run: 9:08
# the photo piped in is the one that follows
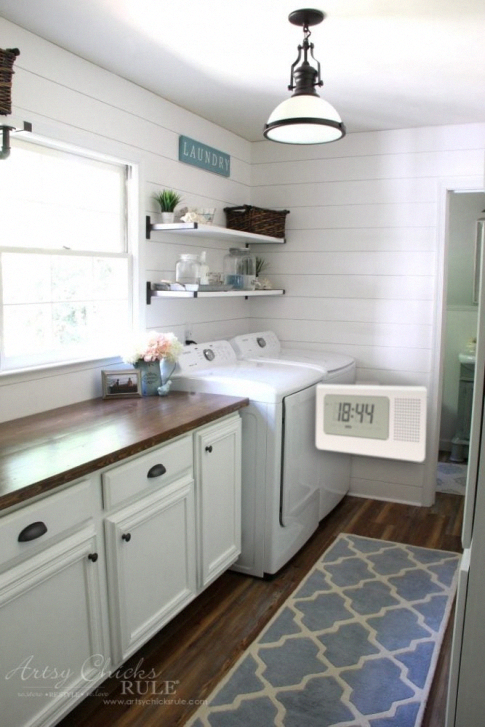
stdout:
18:44
